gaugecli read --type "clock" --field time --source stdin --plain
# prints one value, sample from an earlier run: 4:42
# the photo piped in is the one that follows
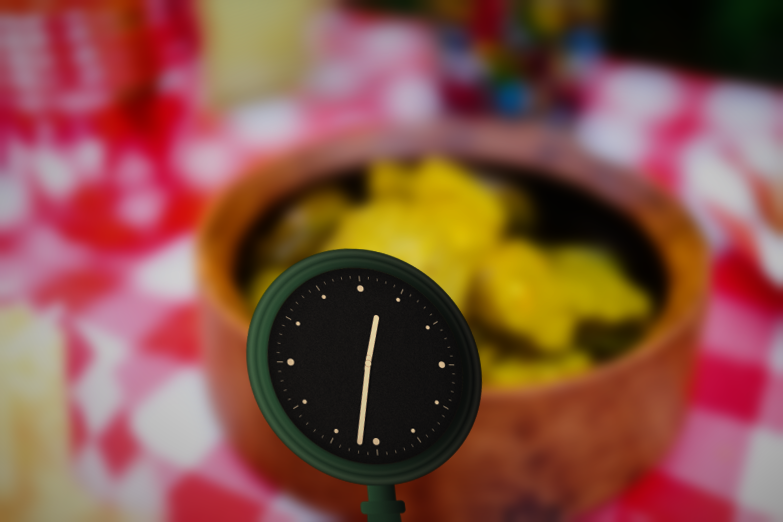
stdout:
12:32
